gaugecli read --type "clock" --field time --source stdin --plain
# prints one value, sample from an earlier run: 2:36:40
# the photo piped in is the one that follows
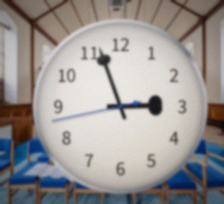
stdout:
2:56:43
